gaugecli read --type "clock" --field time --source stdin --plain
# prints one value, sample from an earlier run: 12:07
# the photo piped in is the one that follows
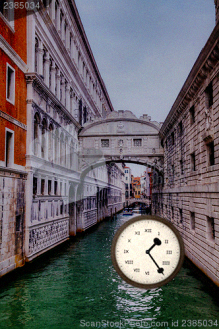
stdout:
1:24
